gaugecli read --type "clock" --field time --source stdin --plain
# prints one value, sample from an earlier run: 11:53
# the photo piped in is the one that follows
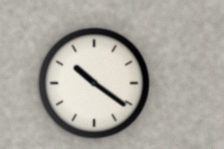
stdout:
10:21
